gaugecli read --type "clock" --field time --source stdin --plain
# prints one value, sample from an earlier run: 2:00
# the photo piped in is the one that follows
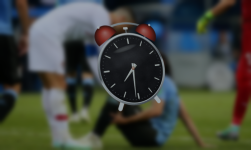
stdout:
7:31
